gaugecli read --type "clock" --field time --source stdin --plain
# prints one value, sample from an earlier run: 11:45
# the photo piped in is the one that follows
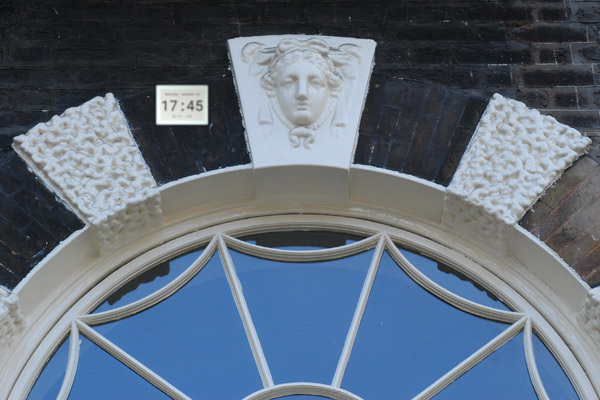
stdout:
17:45
